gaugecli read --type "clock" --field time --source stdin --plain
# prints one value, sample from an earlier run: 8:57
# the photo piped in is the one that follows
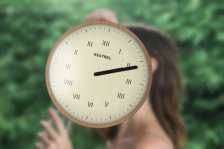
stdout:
2:11
